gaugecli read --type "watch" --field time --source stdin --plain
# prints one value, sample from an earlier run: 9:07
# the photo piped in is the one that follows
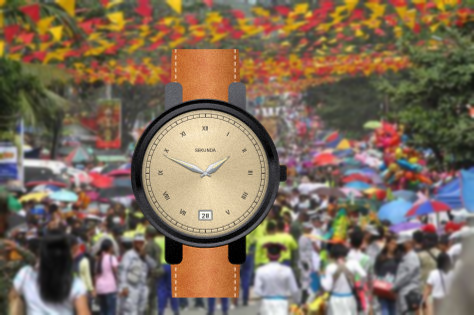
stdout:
1:49
